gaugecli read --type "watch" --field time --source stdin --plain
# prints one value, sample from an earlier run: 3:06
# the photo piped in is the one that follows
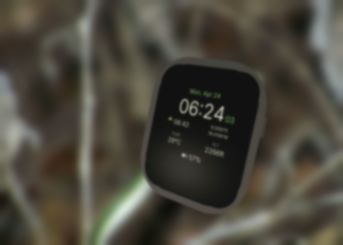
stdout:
6:24
